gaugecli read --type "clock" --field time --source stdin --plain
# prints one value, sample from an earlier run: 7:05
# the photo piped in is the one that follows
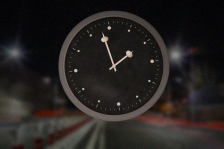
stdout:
1:58
